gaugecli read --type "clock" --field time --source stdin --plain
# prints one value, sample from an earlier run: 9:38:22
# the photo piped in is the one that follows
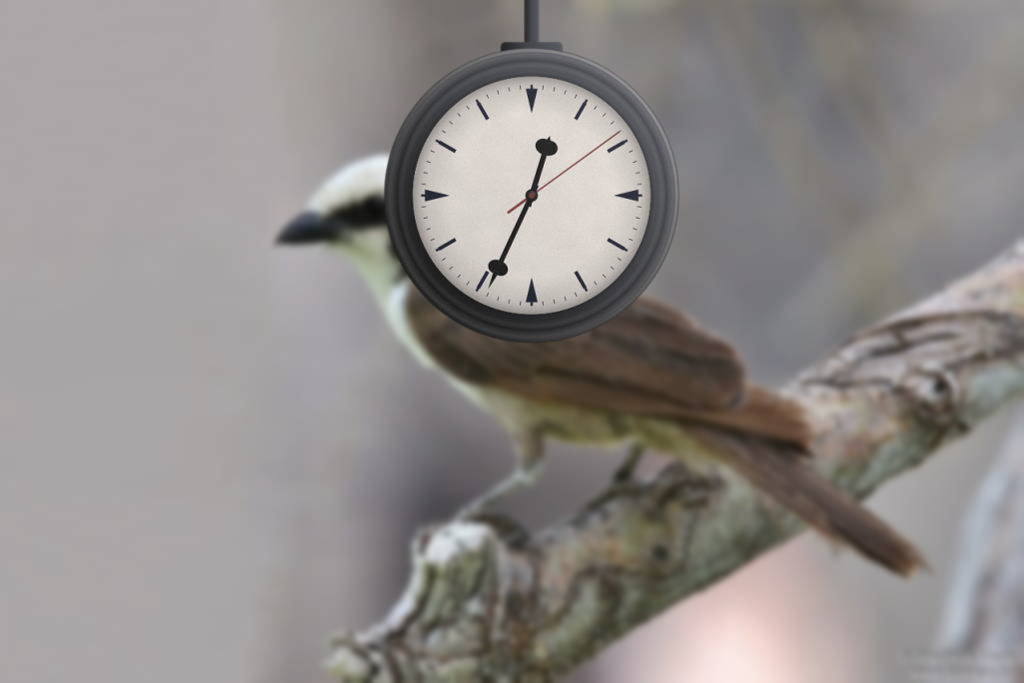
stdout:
12:34:09
